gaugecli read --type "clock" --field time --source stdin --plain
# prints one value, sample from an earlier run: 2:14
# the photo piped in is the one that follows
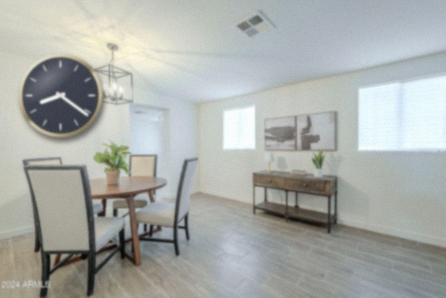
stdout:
8:21
